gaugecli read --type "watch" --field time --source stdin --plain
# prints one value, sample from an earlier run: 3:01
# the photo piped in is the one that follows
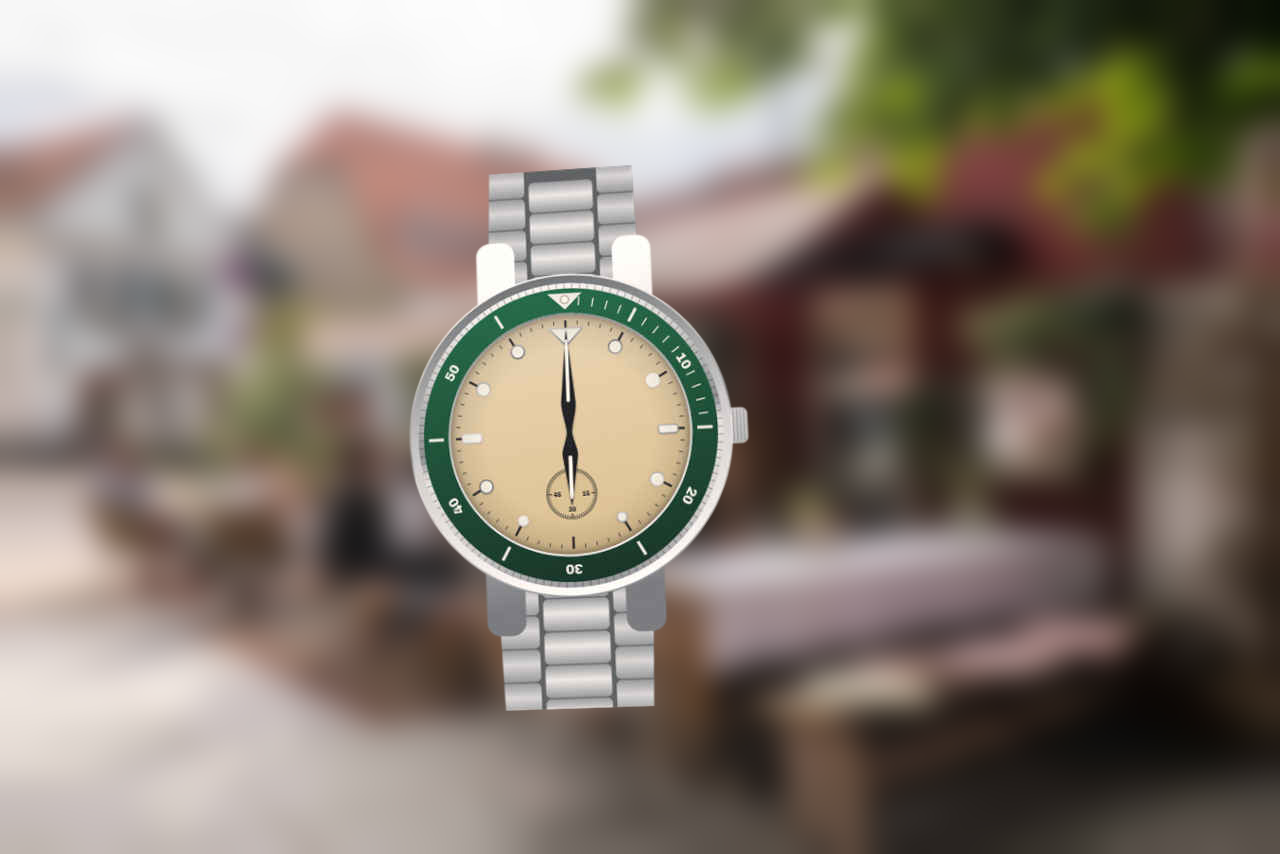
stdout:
6:00
